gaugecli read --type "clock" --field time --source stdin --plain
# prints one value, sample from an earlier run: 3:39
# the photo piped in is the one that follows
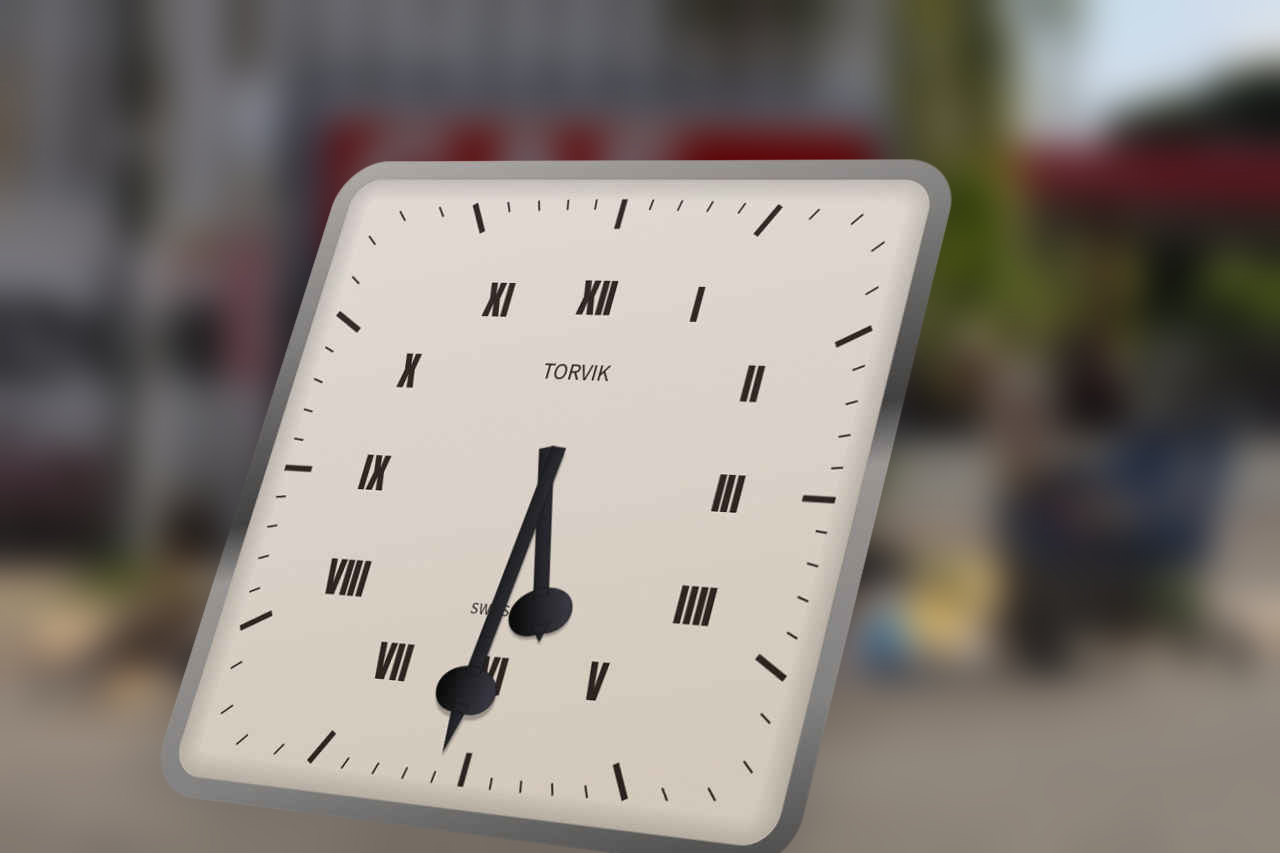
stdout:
5:31
